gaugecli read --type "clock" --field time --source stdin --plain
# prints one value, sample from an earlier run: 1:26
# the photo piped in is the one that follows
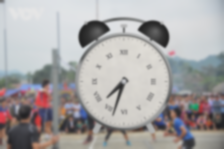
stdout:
7:33
